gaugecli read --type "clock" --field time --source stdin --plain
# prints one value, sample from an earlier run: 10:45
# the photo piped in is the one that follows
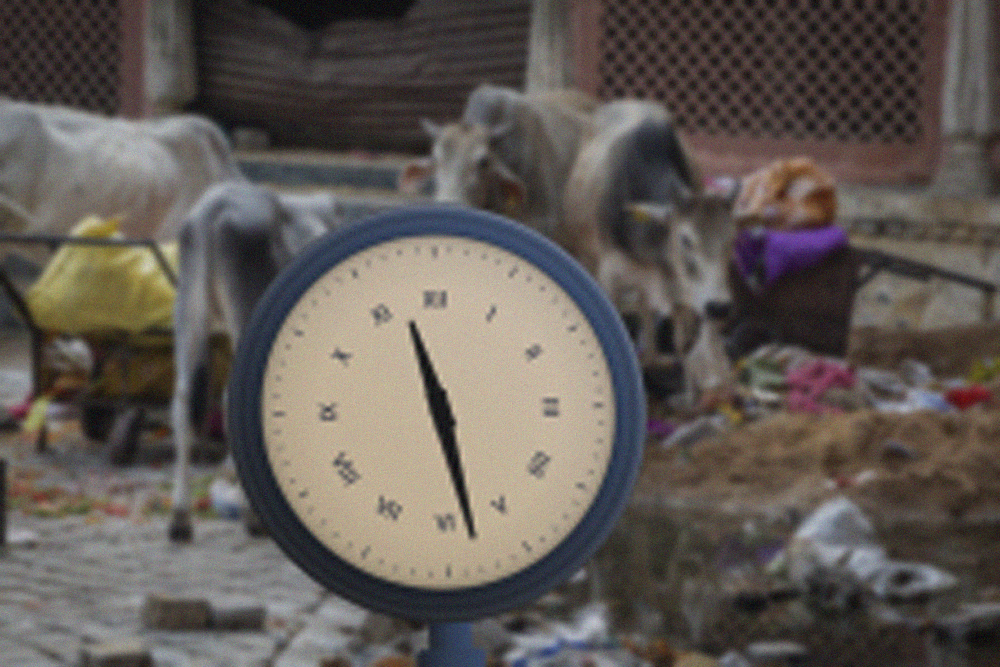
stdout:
11:28
